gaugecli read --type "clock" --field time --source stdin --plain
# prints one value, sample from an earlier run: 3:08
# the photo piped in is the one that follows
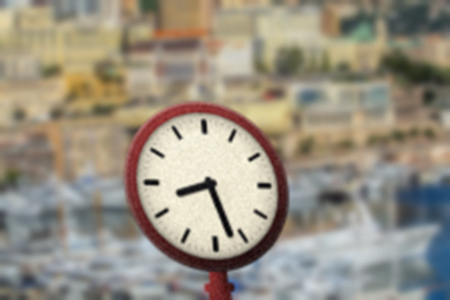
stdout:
8:27
